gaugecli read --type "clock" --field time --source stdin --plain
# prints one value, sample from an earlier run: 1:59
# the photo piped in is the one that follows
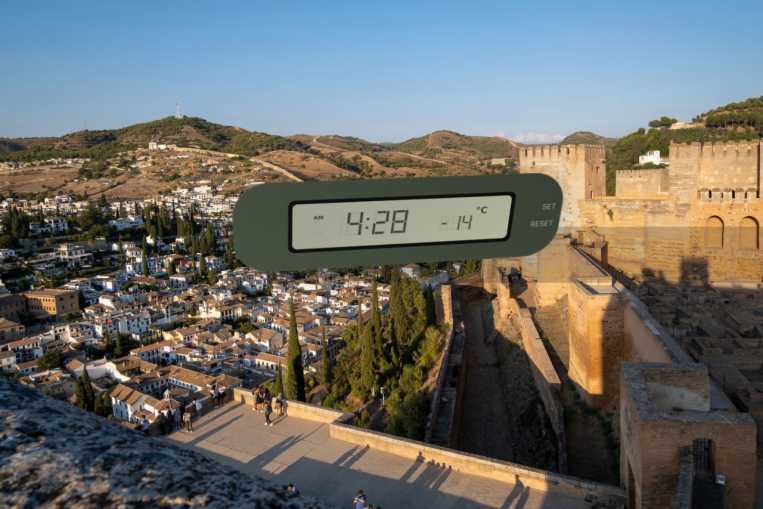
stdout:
4:28
